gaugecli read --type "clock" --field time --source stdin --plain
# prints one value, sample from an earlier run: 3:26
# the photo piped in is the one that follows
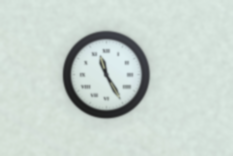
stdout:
11:25
